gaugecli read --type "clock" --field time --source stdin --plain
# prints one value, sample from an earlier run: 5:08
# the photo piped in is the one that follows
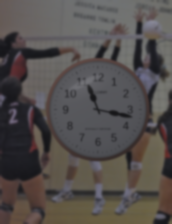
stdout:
11:17
